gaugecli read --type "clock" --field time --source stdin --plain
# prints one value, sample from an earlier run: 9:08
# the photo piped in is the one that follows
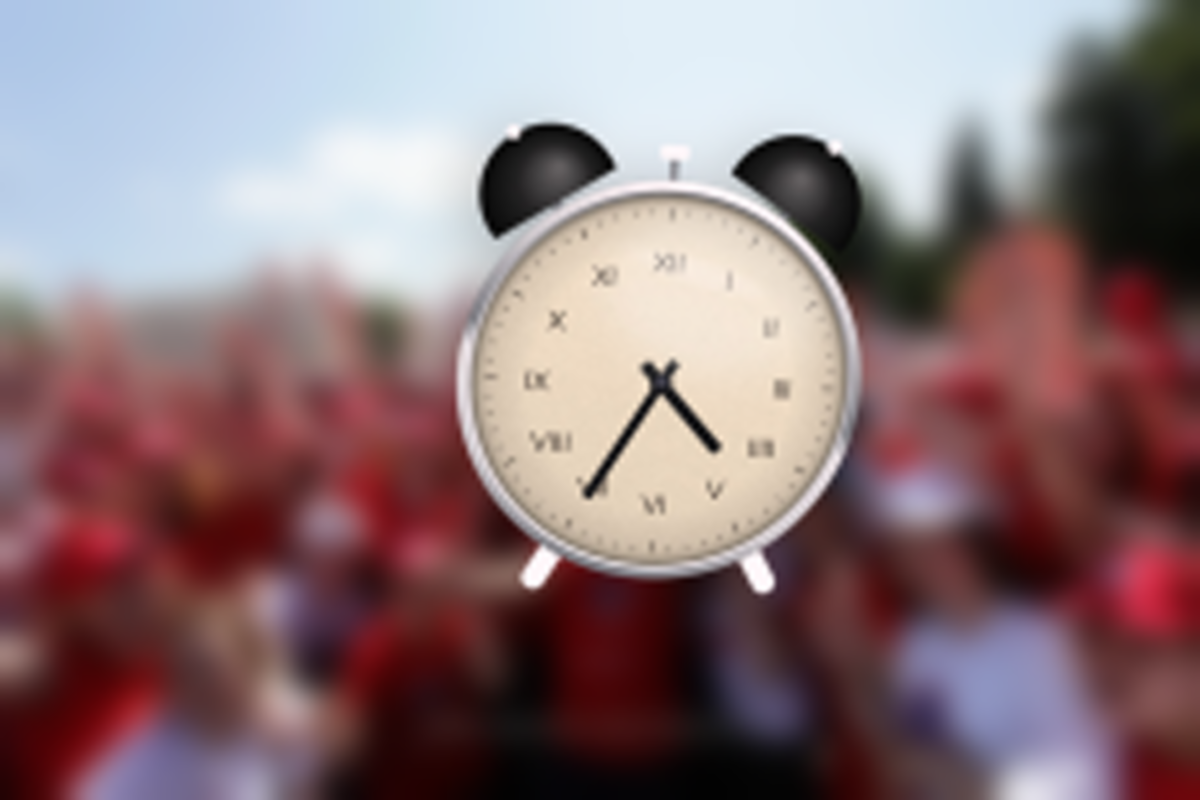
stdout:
4:35
